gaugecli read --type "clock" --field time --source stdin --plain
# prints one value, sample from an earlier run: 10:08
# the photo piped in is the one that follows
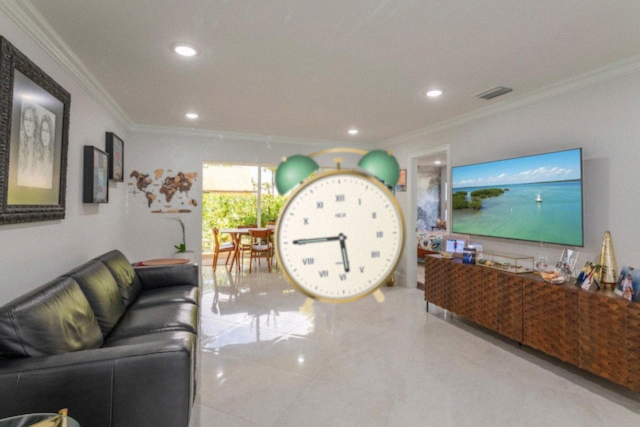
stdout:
5:45
